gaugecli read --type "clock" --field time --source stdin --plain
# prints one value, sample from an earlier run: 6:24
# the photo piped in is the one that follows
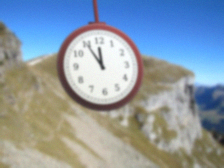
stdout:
11:55
